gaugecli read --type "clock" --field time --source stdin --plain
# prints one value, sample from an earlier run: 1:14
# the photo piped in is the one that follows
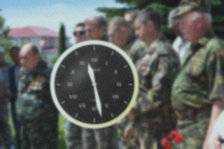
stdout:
11:28
